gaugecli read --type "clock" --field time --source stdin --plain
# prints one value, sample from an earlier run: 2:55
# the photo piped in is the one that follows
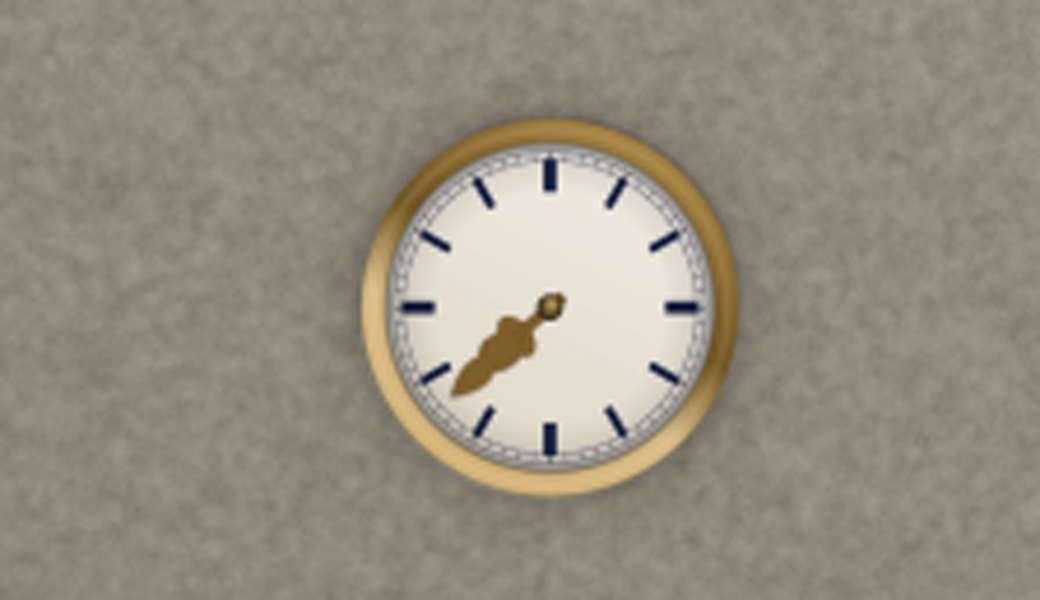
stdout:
7:38
